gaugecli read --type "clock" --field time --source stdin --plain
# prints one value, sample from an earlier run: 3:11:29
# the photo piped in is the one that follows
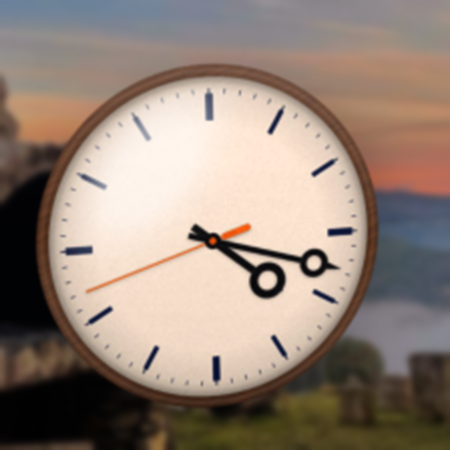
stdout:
4:17:42
